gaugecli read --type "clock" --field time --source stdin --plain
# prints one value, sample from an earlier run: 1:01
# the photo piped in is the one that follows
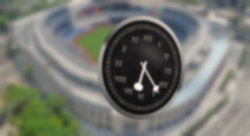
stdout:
6:23
